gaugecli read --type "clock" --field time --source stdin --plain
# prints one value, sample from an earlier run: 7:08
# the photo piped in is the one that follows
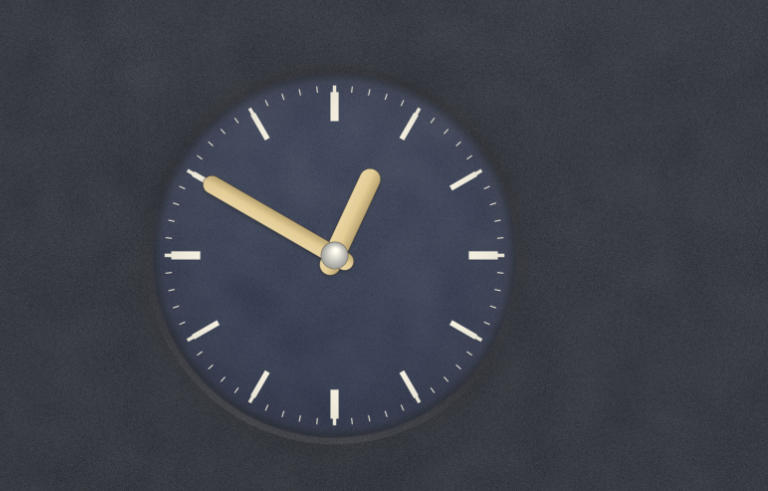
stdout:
12:50
